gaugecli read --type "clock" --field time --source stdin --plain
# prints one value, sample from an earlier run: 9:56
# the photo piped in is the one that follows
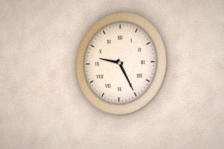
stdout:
9:25
